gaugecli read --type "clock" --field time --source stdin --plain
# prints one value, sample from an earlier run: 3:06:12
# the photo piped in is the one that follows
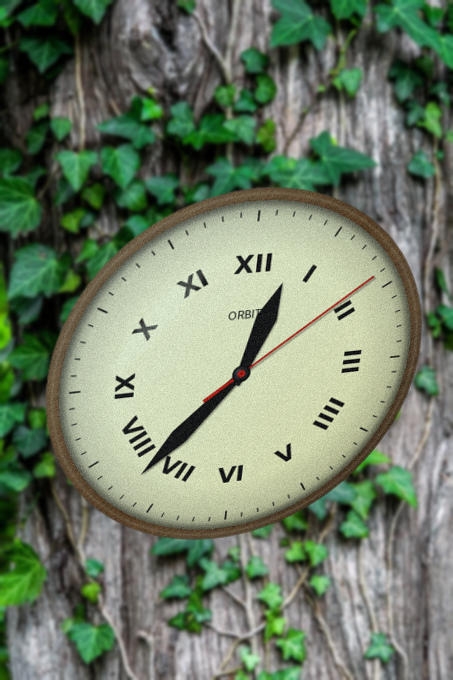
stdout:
12:37:09
